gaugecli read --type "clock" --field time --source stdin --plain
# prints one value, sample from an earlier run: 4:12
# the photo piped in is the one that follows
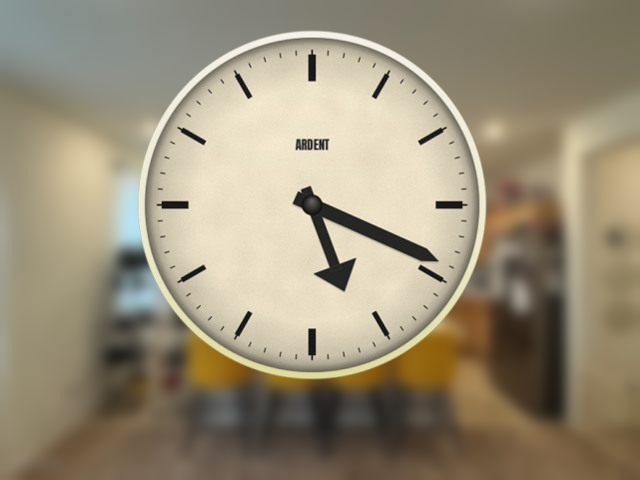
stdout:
5:19
